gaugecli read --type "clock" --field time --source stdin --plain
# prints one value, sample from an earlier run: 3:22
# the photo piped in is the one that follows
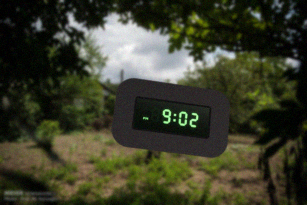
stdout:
9:02
